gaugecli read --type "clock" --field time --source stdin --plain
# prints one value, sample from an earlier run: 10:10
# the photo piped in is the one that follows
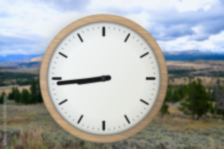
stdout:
8:44
